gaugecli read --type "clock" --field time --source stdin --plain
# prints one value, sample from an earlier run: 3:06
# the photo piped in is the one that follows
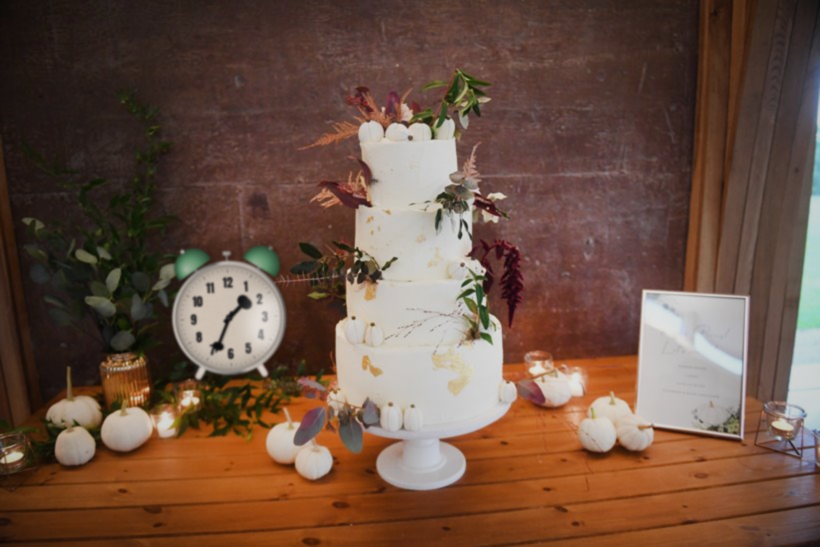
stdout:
1:34
